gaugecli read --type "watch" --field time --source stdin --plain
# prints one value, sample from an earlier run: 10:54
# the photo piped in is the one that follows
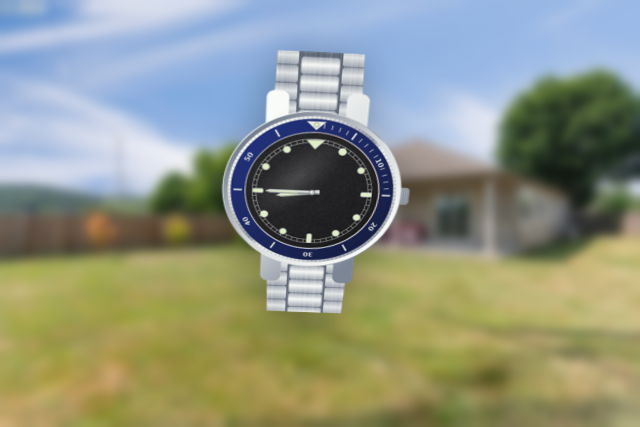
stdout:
8:45
